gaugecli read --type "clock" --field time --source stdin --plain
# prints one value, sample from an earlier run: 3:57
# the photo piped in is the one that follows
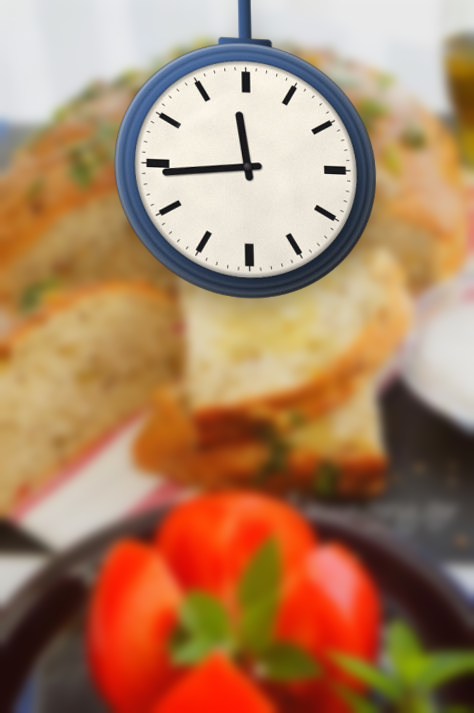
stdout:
11:44
